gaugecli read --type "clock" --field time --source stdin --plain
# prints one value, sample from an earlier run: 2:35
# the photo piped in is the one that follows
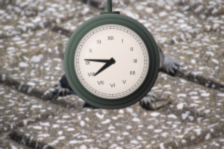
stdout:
7:46
